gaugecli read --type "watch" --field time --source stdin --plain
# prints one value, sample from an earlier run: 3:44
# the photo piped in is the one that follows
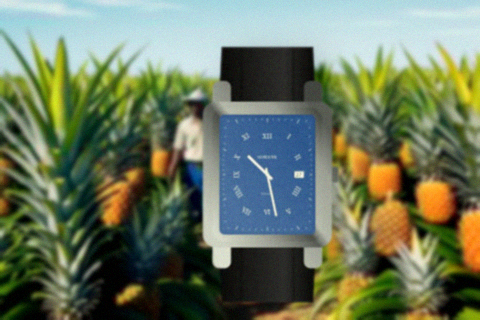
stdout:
10:28
